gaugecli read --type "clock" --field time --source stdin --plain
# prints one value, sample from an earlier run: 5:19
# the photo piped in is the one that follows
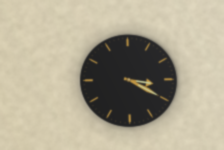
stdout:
3:20
